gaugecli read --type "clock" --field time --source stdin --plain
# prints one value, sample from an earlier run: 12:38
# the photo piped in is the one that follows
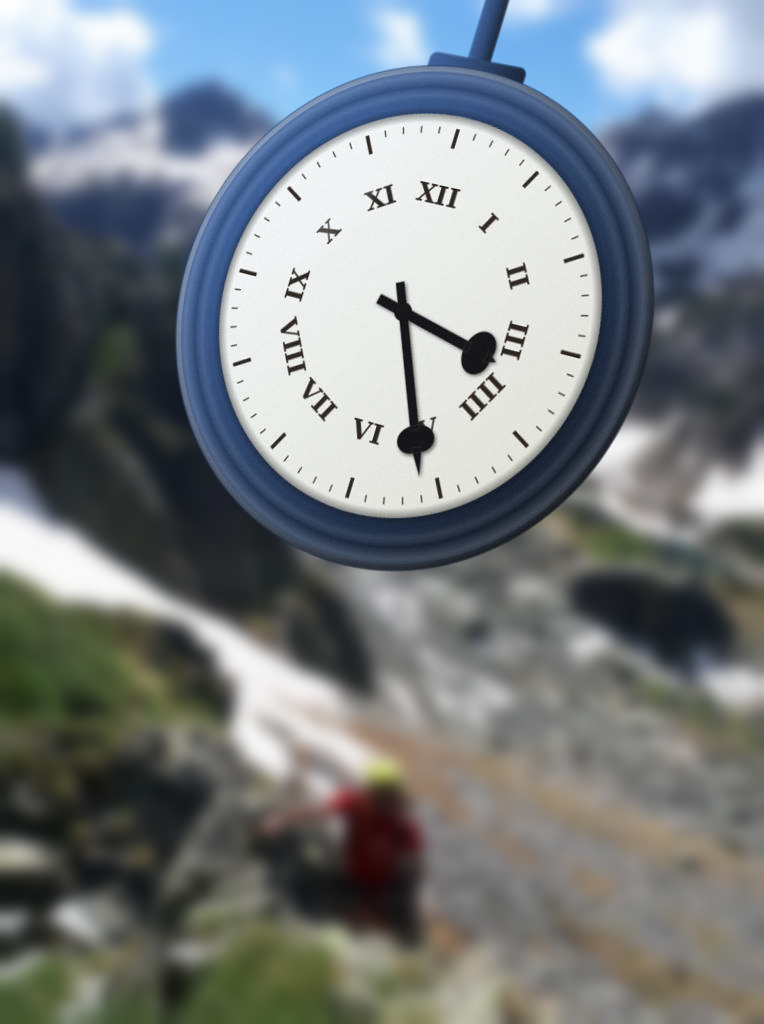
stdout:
3:26
